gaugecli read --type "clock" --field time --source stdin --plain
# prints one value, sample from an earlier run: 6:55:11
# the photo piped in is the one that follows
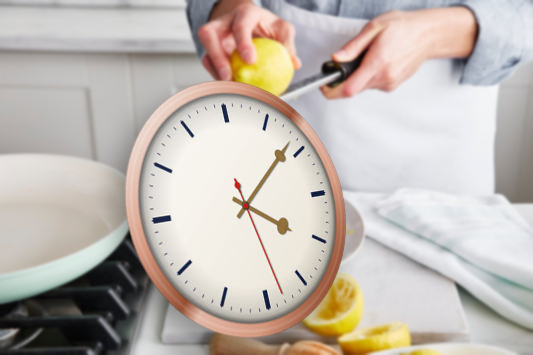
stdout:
4:08:28
